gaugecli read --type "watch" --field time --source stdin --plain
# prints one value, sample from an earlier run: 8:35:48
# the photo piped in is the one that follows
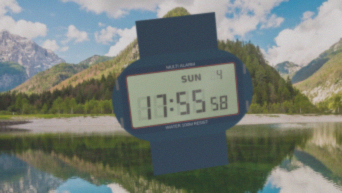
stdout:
17:55:58
